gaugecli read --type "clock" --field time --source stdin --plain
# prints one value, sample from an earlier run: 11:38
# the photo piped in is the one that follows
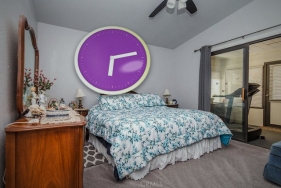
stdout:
6:13
